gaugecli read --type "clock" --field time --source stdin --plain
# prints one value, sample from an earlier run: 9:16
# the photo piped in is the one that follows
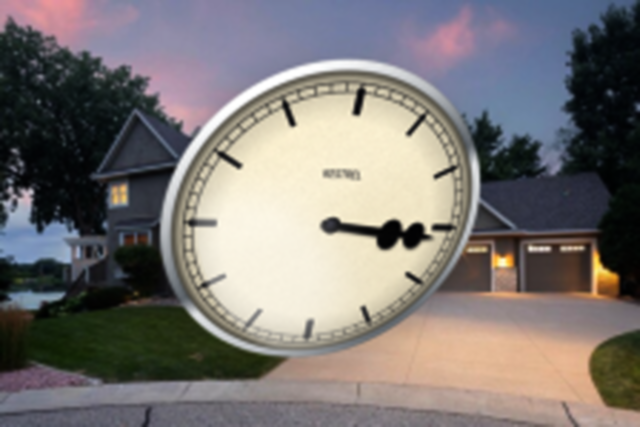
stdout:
3:16
